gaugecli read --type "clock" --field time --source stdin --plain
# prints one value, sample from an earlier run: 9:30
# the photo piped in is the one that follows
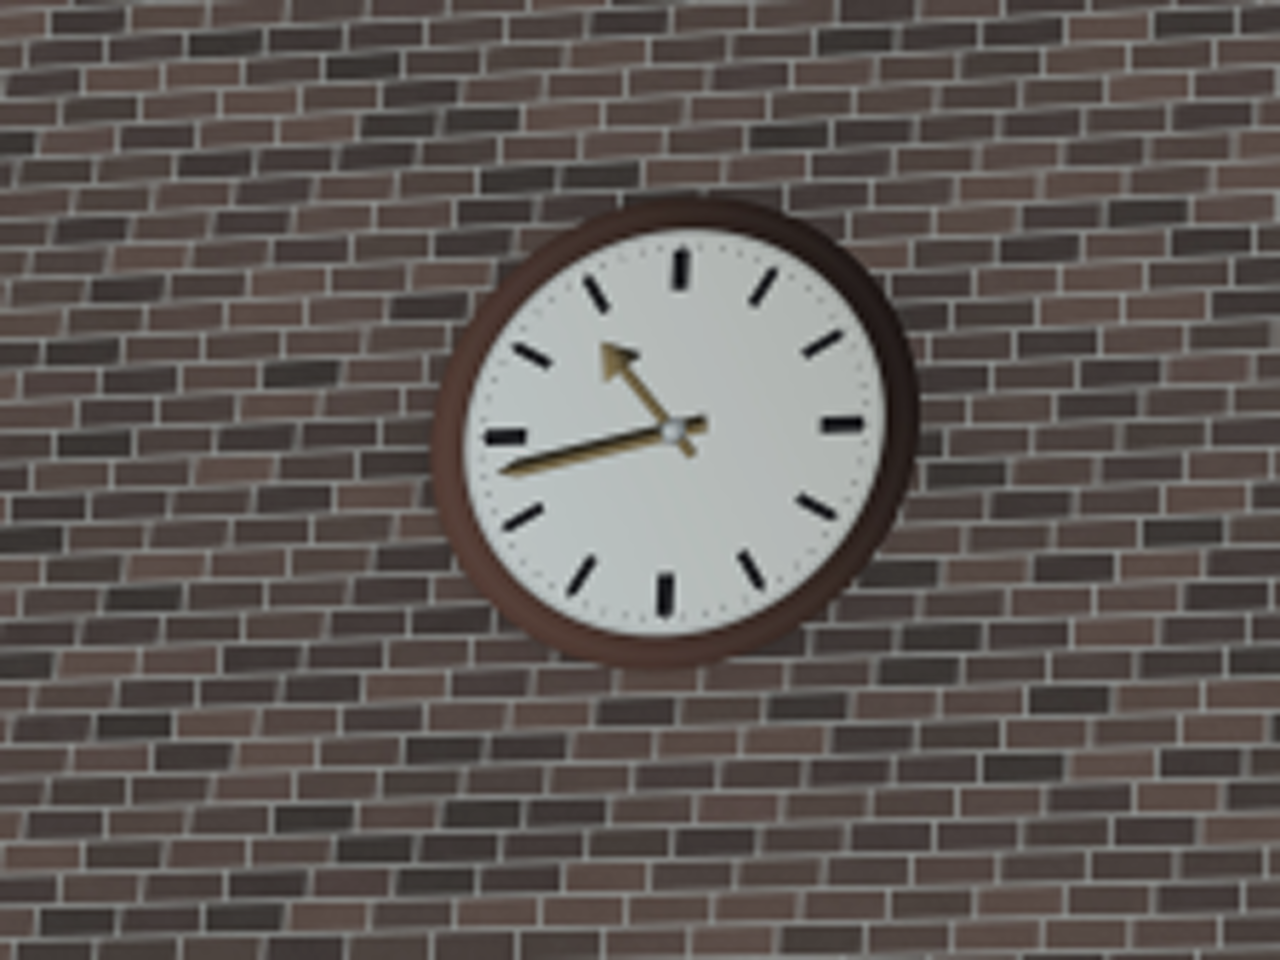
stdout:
10:43
